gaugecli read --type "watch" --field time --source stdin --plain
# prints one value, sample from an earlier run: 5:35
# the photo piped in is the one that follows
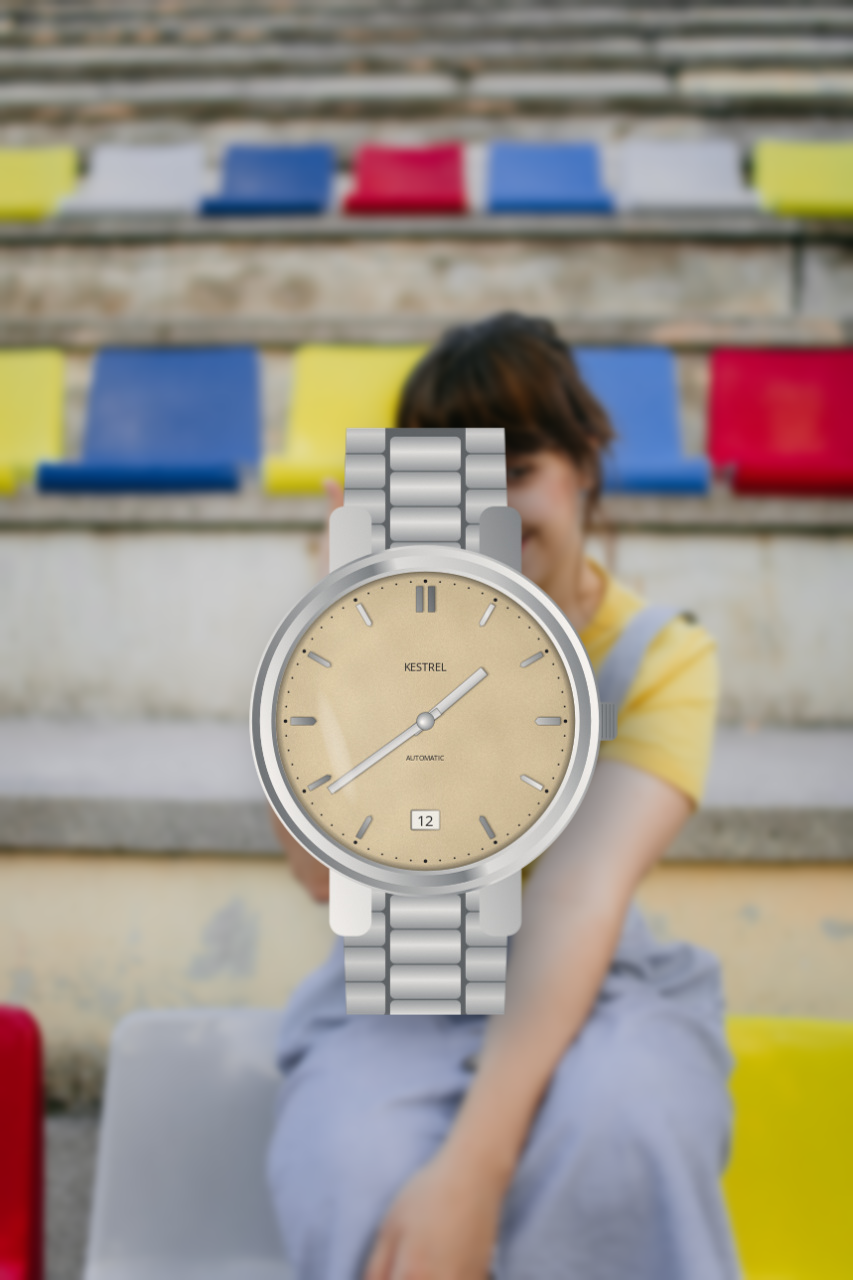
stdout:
1:39
